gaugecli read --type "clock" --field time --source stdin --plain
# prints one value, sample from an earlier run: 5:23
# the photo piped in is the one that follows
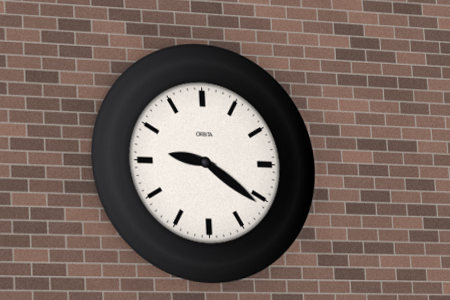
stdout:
9:21
